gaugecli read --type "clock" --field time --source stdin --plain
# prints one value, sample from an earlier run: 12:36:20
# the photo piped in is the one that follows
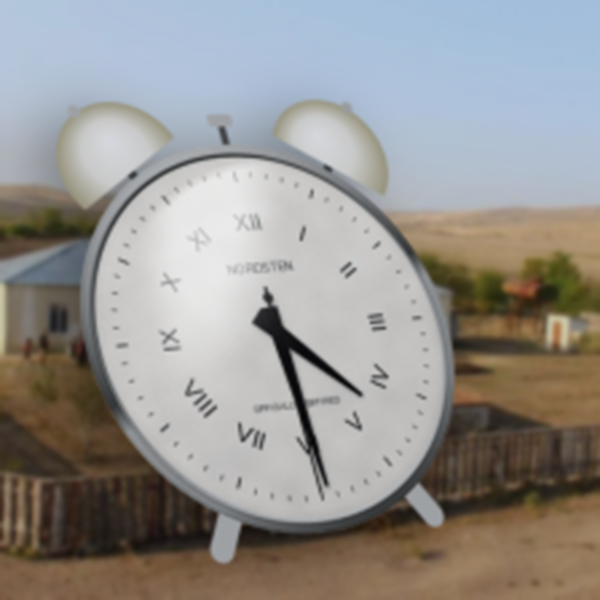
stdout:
4:29:30
